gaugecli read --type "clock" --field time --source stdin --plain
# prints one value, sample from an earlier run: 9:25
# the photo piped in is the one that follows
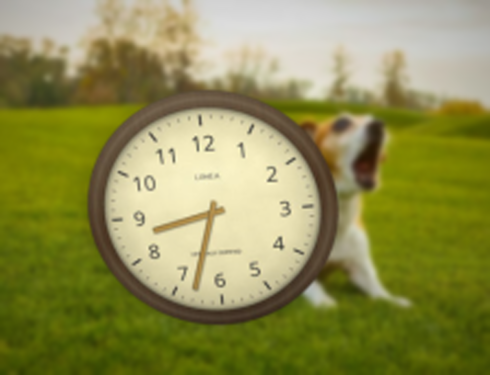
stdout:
8:33
